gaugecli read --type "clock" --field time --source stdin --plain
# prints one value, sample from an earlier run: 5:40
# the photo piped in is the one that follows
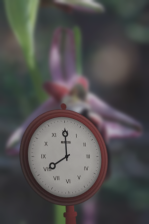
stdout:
8:00
